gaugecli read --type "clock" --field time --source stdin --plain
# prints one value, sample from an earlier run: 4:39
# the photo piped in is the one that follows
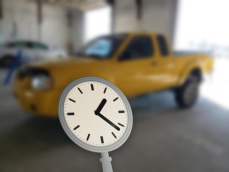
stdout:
1:22
